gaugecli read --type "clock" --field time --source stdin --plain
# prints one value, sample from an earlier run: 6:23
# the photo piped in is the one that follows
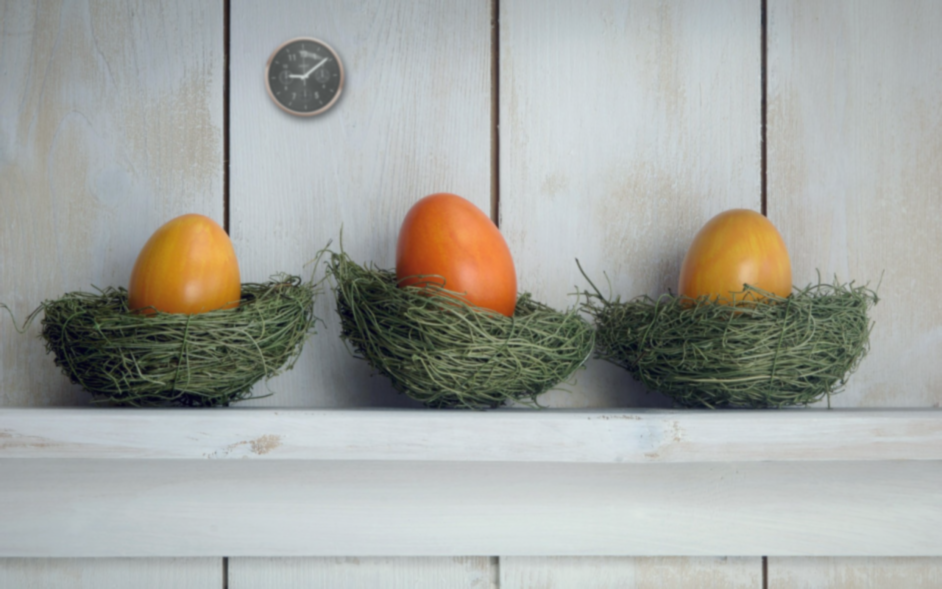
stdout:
9:09
